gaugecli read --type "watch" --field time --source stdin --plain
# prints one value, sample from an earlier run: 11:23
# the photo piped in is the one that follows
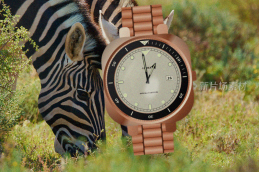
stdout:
12:59
